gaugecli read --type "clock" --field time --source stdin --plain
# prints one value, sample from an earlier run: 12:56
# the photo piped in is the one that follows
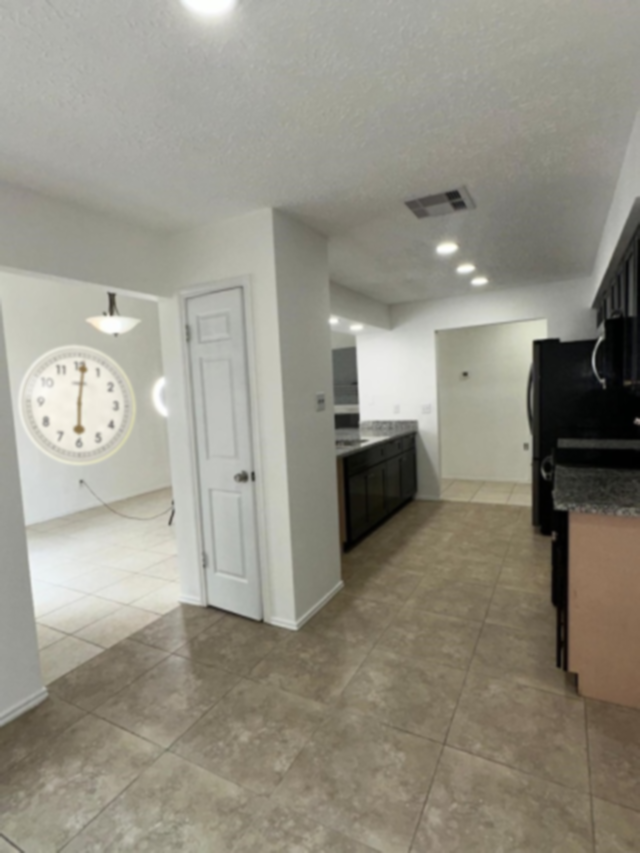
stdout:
6:01
